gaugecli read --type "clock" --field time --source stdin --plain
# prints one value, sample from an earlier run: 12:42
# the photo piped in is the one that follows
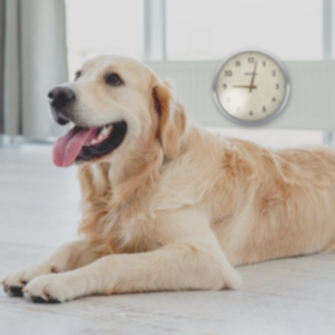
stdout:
9:02
